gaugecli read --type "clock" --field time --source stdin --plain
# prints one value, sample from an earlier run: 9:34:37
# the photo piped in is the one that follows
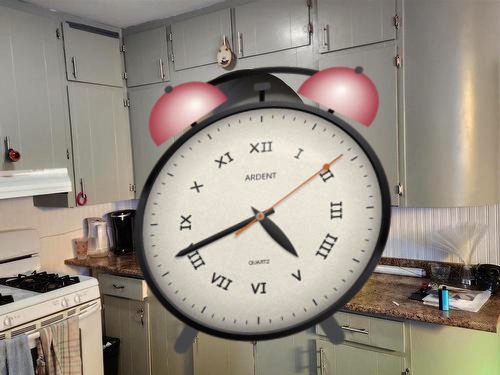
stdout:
4:41:09
